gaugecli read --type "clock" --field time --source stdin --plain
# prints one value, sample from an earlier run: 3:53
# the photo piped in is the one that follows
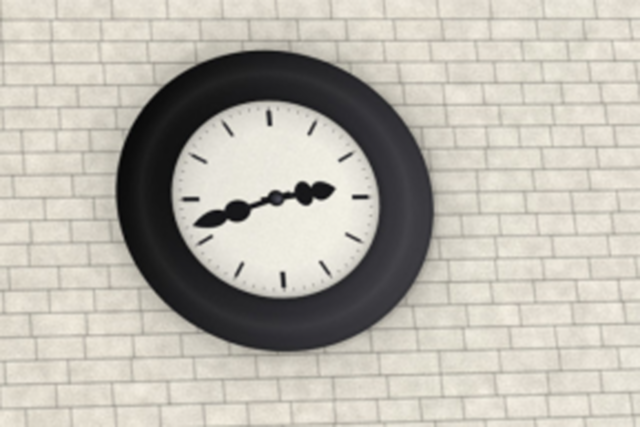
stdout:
2:42
